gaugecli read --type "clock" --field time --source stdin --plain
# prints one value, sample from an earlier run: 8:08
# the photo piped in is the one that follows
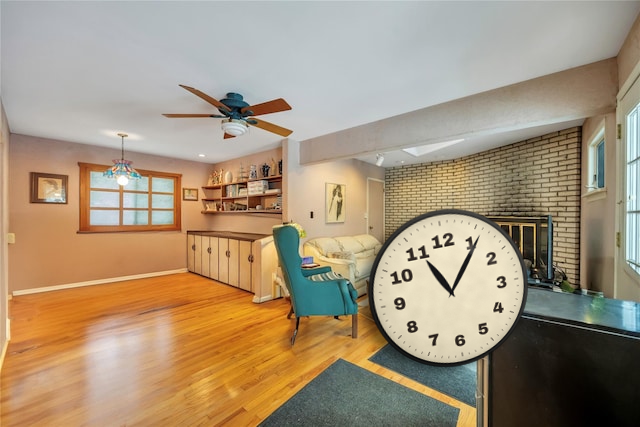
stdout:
11:06
